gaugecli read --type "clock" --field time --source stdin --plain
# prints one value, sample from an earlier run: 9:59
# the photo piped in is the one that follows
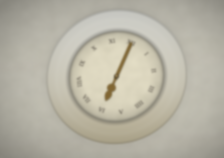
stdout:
6:00
